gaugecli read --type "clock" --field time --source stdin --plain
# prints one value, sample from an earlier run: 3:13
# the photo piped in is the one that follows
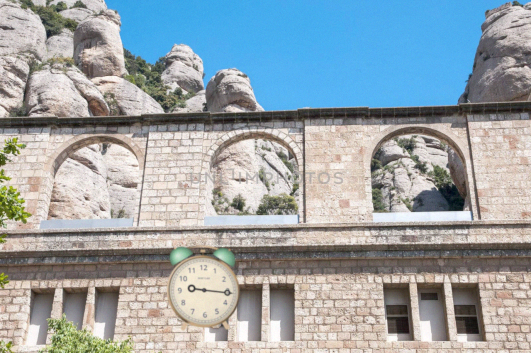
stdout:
9:16
